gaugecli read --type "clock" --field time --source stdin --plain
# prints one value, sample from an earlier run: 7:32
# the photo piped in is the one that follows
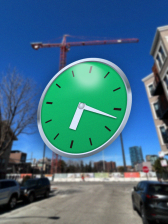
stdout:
6:17
